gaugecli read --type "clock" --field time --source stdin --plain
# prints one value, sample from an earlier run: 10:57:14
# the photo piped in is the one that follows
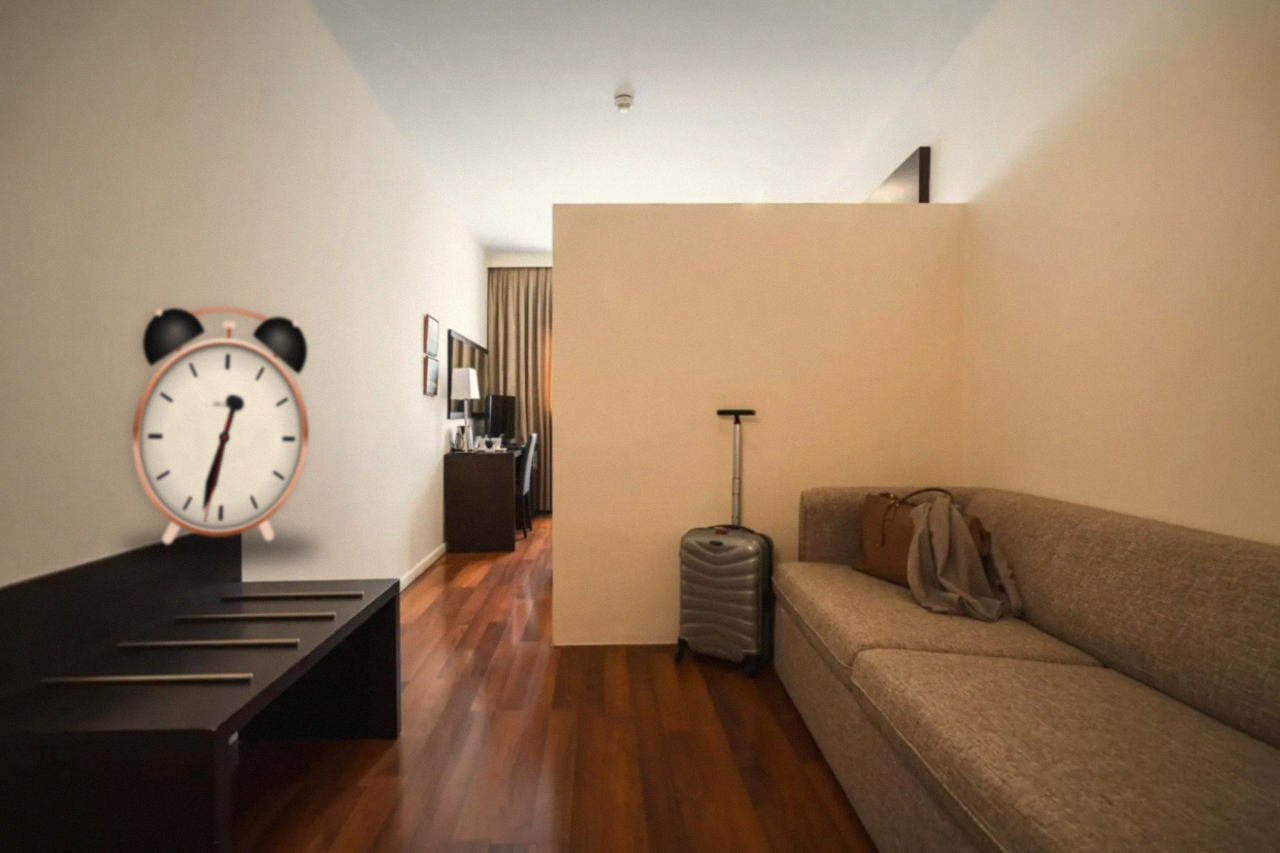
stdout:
12:32:32
